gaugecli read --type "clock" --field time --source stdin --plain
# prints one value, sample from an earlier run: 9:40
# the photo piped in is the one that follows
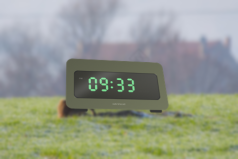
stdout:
9:33
